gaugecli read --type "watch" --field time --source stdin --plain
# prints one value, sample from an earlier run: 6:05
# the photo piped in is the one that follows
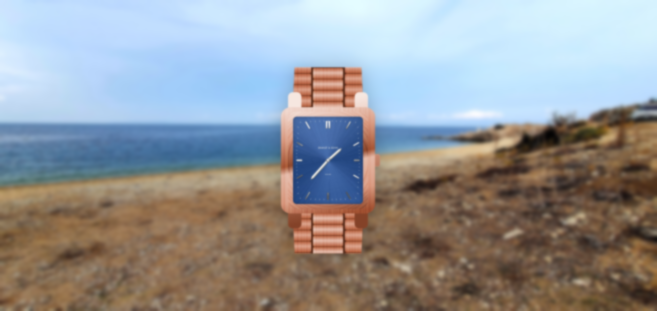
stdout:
1:37
